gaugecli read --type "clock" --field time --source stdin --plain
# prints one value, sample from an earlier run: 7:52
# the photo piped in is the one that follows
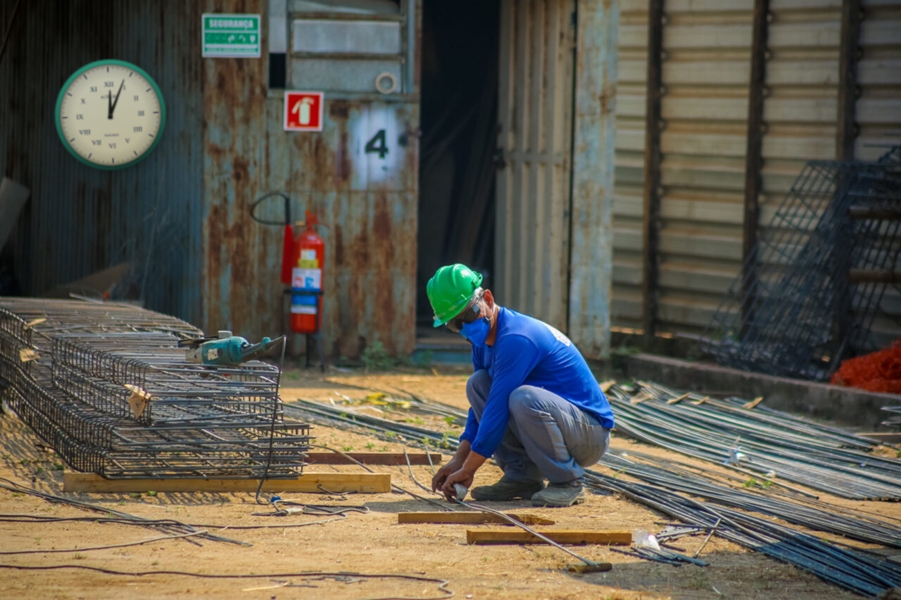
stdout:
12:04
